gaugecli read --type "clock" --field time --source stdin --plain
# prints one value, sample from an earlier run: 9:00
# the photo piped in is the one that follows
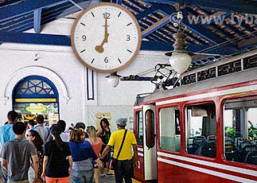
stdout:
7:00
